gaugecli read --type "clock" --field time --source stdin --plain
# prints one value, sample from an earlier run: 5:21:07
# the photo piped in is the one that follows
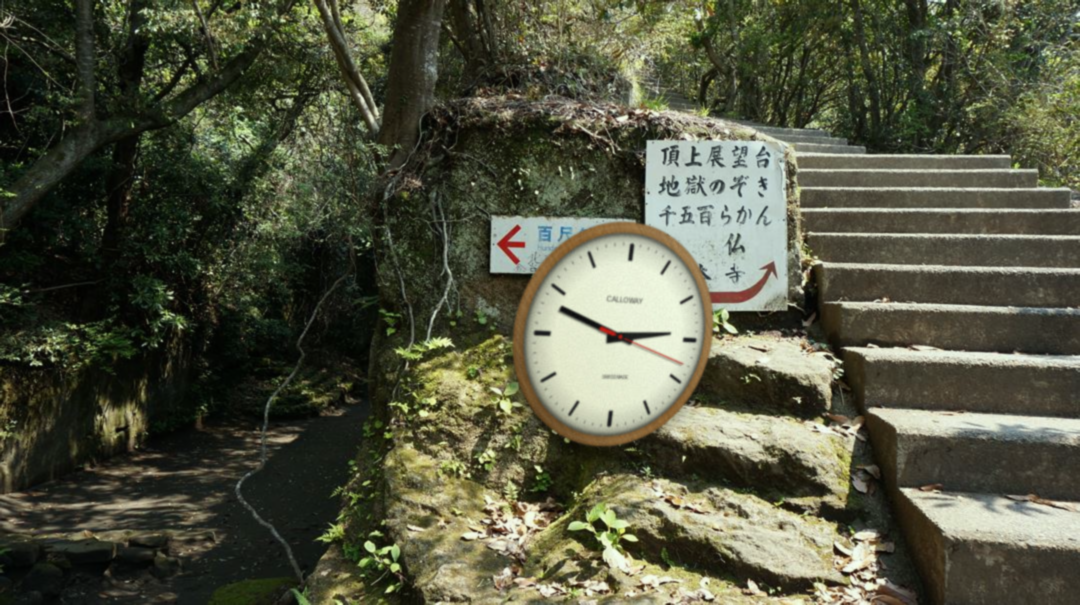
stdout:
2:48:18
